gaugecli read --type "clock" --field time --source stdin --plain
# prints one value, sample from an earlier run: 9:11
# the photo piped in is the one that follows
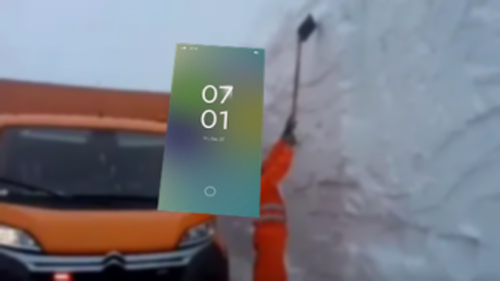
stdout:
7:01
